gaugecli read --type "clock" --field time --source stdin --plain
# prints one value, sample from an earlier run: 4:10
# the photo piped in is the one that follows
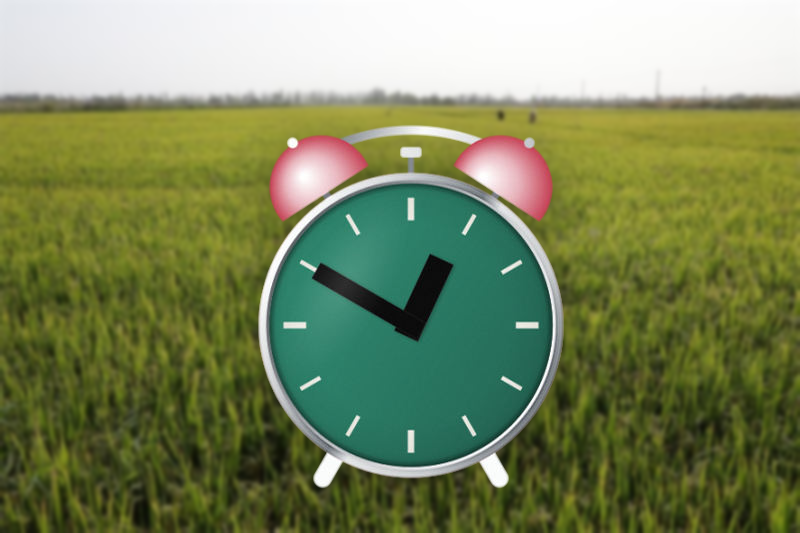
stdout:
12:50
